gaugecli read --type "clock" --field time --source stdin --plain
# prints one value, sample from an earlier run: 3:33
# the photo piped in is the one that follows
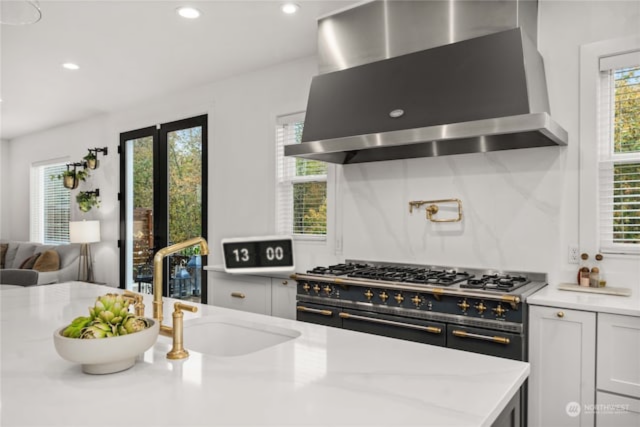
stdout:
13:00
